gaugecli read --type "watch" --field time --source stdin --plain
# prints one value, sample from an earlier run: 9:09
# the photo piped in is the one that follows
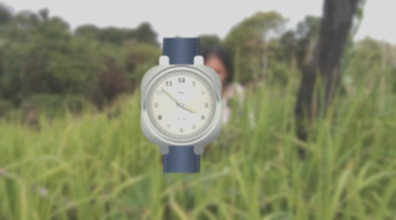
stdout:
3:52
